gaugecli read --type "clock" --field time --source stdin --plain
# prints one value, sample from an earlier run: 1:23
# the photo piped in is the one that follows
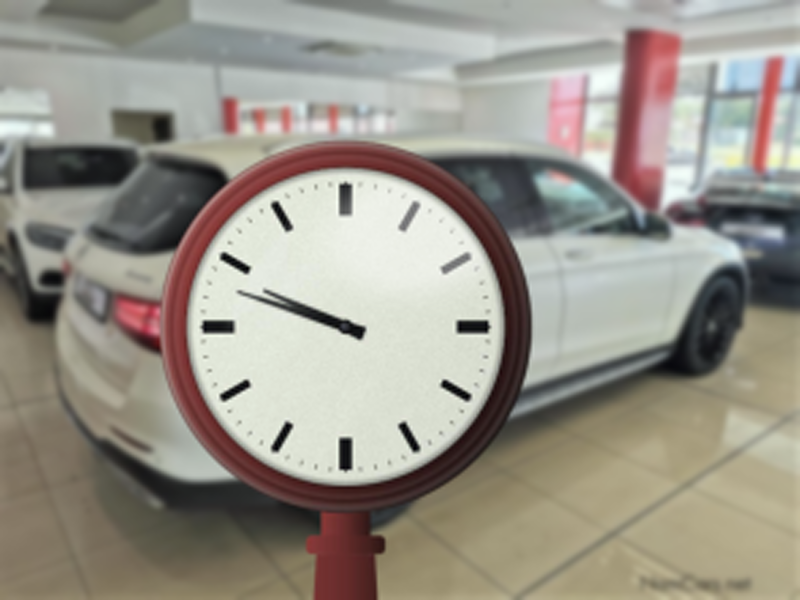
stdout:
9:48
